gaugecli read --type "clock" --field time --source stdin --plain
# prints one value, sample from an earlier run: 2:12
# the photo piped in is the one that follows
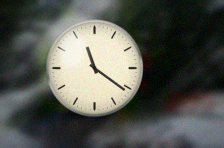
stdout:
11:21
